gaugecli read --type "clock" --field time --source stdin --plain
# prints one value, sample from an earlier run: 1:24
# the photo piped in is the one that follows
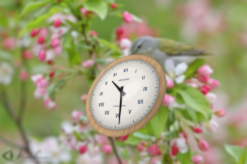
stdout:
10:29
